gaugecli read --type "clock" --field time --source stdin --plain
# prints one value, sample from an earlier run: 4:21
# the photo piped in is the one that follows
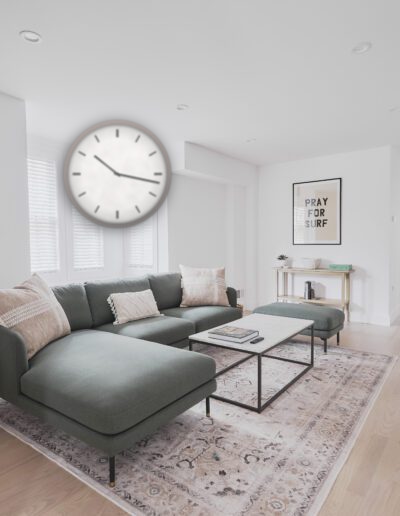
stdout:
10:17
